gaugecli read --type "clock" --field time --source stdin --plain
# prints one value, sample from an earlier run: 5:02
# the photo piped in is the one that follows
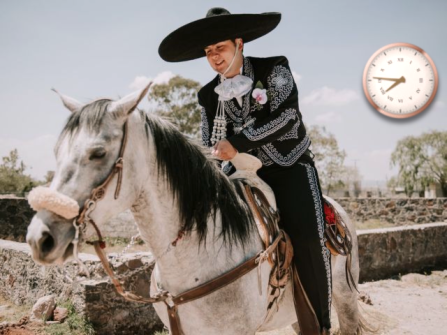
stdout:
7:46
